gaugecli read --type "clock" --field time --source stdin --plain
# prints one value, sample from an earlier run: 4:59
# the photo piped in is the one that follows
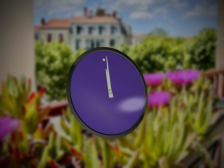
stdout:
12:01
